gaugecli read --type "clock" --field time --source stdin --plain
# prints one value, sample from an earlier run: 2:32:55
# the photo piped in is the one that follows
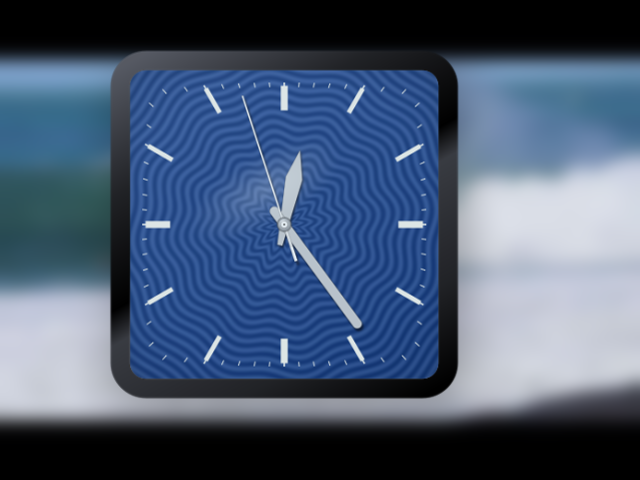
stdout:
12:23:57
